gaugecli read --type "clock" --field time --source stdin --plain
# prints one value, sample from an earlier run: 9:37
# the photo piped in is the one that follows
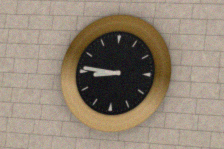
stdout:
8:46
